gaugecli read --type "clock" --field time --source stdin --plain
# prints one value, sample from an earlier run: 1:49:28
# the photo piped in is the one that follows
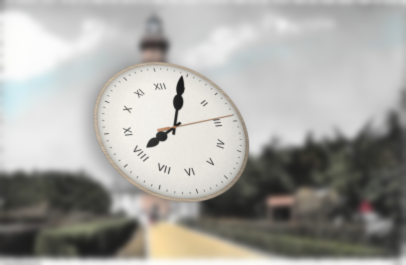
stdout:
8:04:14
